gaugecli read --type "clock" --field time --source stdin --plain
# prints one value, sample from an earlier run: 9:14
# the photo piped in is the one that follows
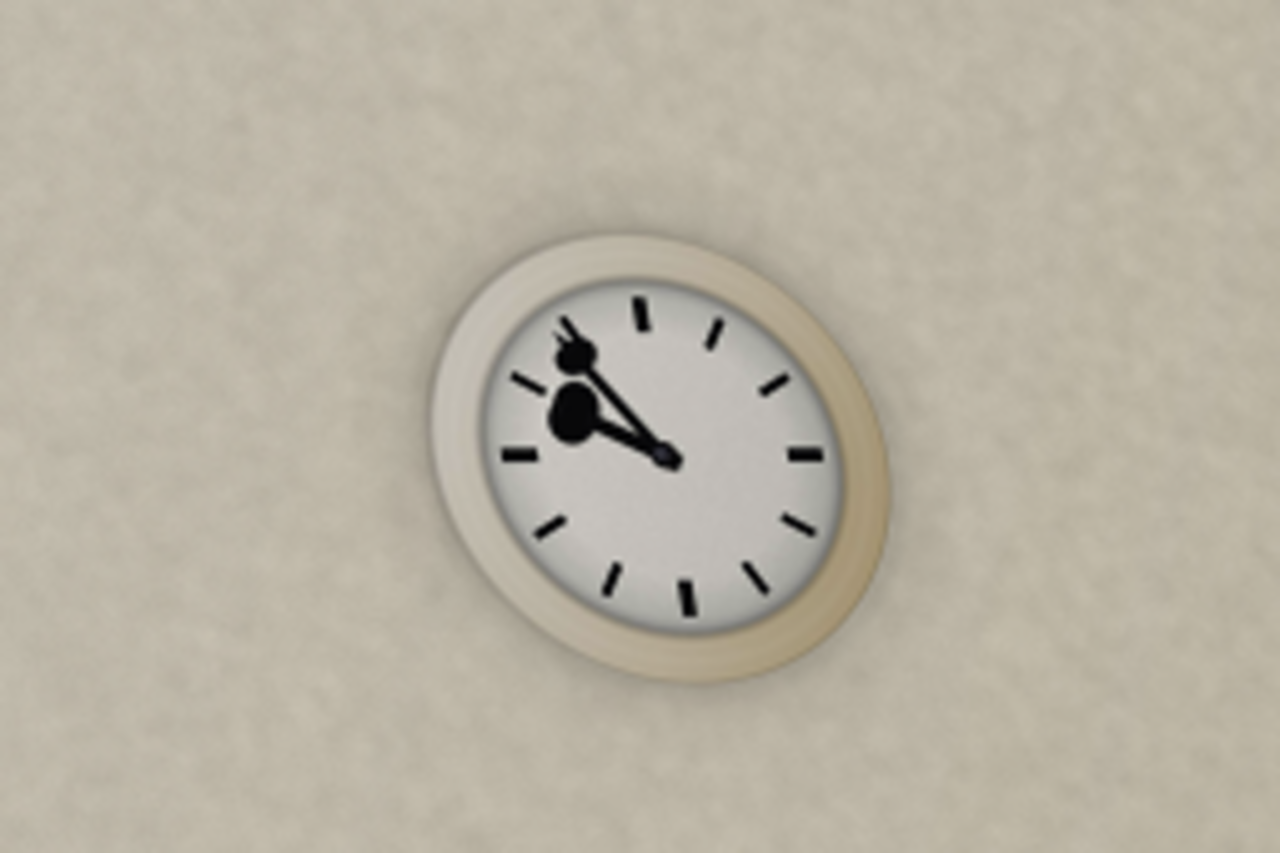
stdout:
9:54
